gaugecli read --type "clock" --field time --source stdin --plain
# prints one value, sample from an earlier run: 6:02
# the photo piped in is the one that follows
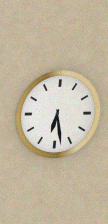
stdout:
6:28
